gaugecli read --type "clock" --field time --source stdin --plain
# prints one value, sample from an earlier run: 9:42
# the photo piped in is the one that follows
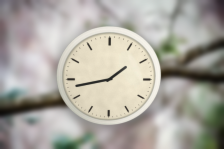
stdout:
1:43
